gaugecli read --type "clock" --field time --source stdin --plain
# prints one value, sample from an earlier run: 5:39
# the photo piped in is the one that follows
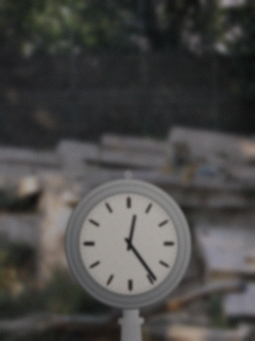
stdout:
12:24
